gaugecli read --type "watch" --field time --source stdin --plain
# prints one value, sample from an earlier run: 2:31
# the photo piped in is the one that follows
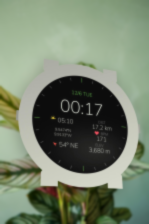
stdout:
0:17
